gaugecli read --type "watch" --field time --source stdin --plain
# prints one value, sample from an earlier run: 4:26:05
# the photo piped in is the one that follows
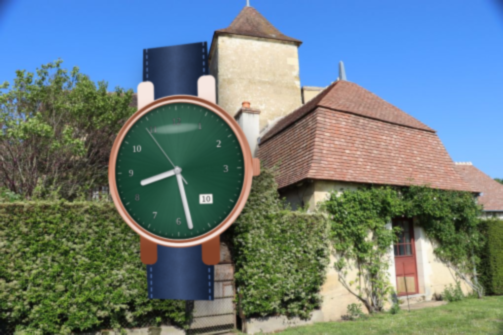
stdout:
8:27:54
